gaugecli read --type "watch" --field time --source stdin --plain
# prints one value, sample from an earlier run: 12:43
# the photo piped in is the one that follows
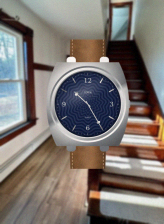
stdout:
10:25
